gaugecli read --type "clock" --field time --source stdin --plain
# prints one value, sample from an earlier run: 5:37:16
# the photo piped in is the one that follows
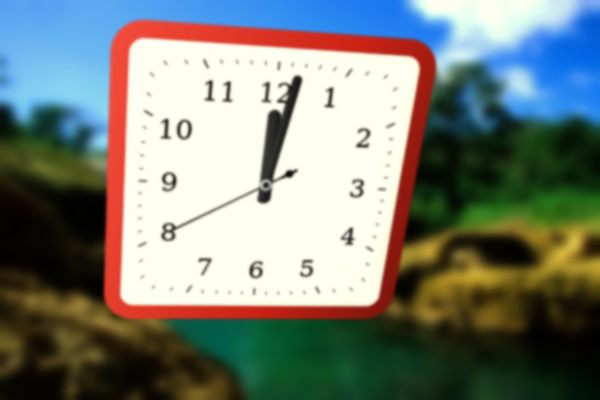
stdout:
12:01:40
